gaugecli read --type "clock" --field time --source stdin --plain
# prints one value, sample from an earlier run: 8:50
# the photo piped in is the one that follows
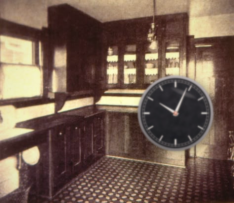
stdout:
10:04
